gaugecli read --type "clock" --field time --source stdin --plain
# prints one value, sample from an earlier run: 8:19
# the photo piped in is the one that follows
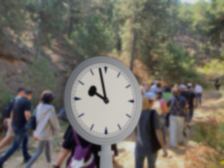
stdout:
9:58
